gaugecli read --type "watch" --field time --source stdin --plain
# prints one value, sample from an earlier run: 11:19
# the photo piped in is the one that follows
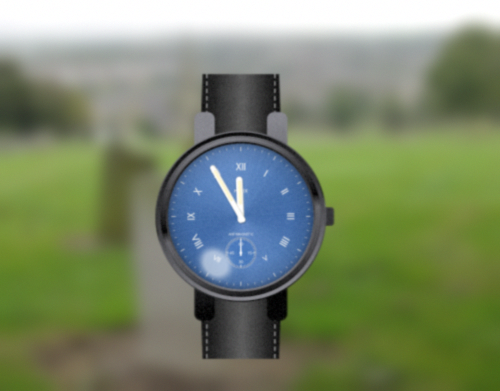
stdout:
11:55
